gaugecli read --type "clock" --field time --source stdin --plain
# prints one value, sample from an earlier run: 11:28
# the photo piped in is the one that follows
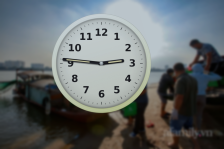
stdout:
2:46
